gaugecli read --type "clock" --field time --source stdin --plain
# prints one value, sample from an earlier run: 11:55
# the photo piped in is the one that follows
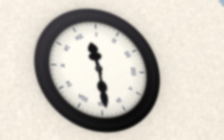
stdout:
12:34
